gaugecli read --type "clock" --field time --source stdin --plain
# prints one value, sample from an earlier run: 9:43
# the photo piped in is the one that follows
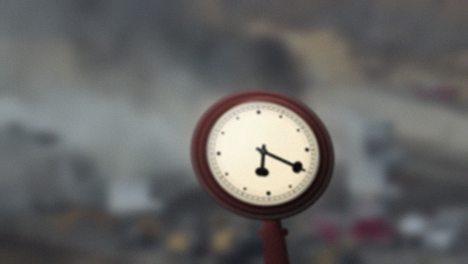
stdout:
6:20
